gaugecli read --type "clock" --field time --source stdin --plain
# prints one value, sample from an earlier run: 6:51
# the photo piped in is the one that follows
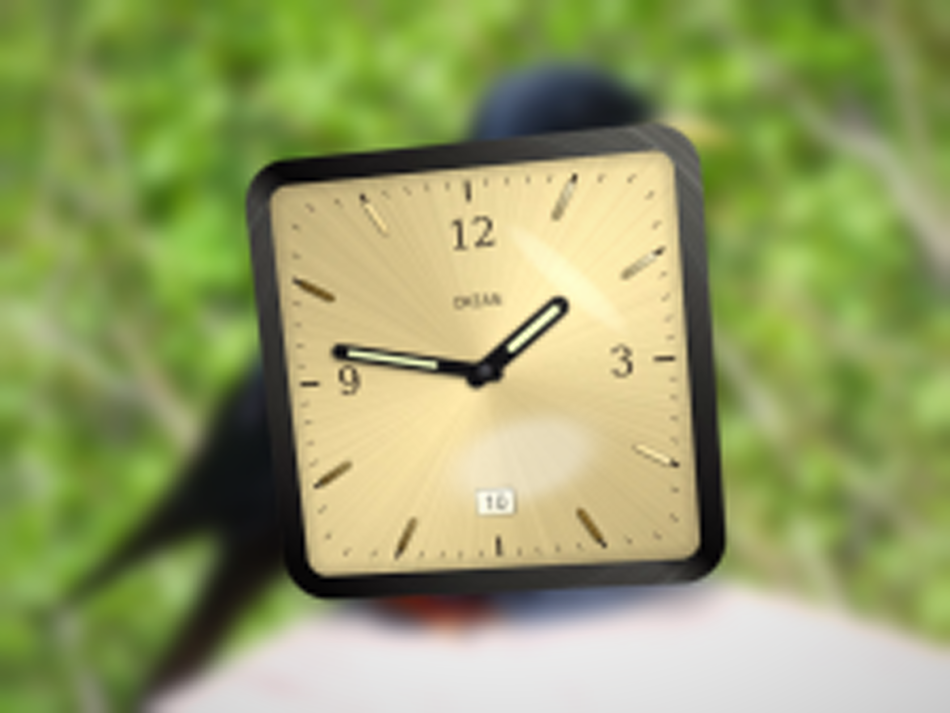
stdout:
1:47
